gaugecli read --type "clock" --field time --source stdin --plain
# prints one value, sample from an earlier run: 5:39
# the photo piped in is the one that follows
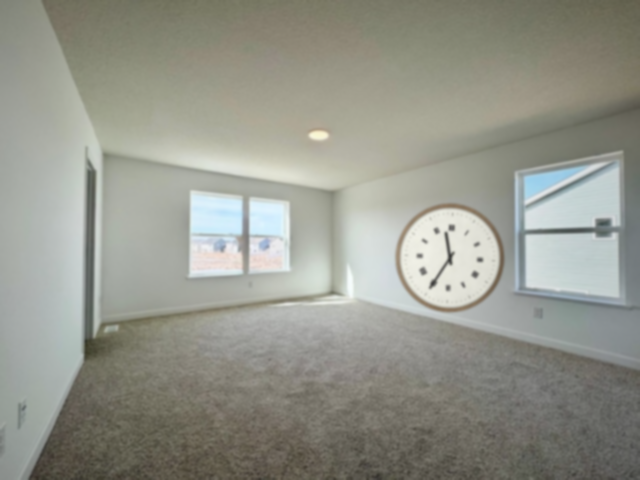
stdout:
11:35
